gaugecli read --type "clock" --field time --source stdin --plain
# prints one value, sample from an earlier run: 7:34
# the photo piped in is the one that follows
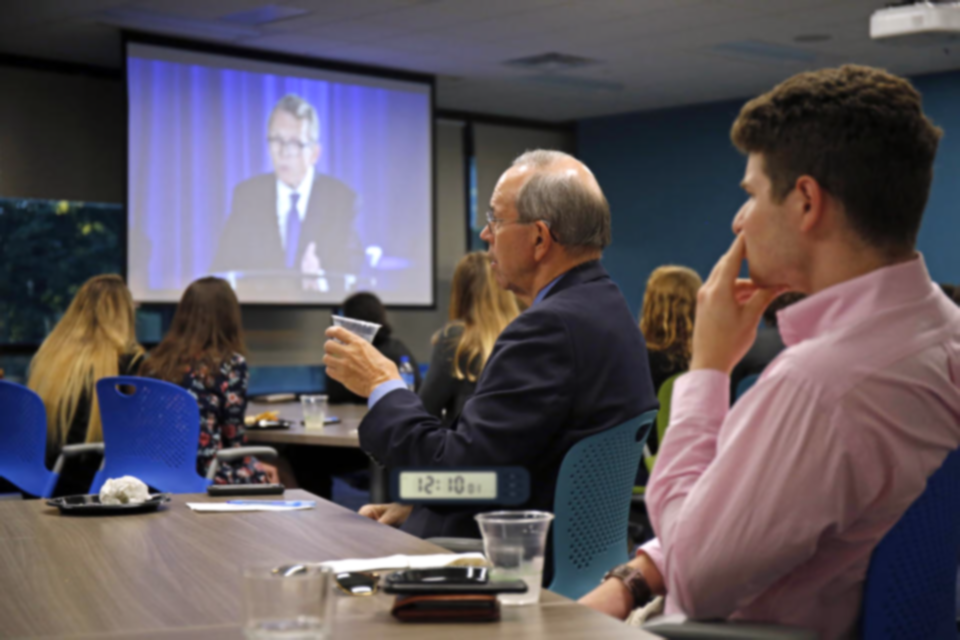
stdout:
12:10
